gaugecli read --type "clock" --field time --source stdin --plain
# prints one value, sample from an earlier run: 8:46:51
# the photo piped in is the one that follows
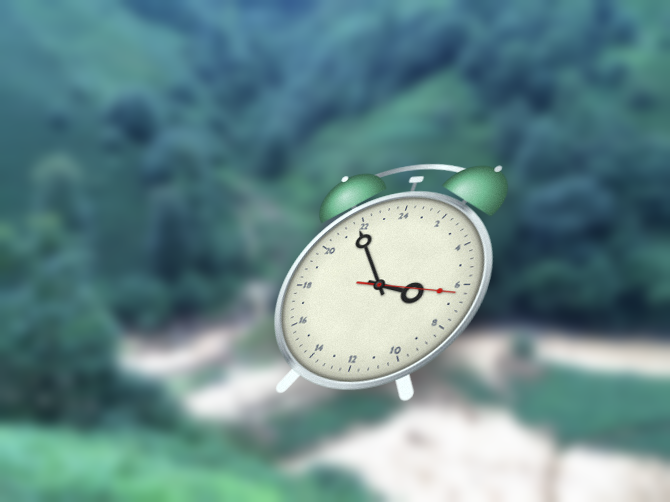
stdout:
6:54:16
